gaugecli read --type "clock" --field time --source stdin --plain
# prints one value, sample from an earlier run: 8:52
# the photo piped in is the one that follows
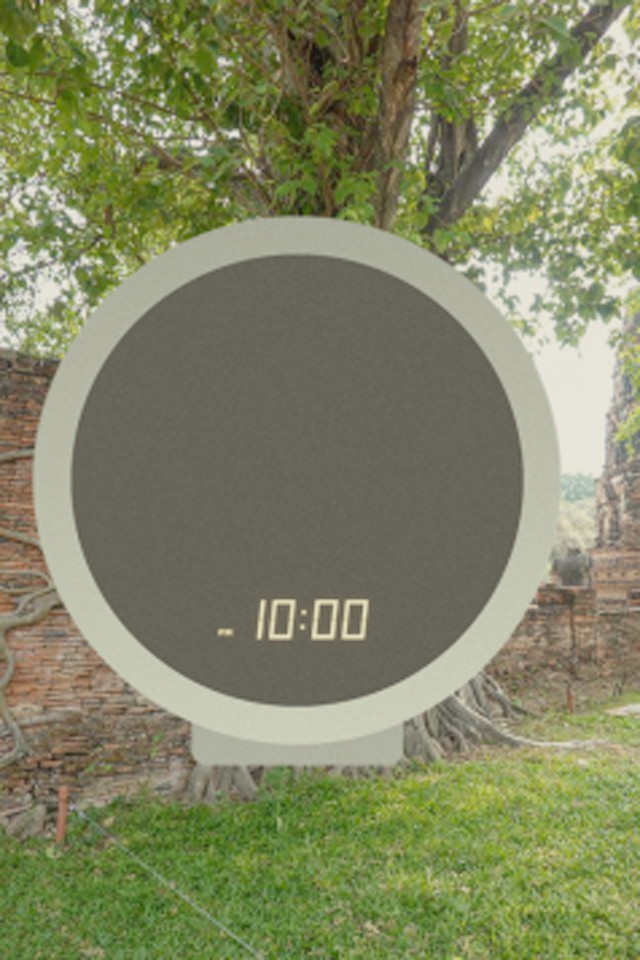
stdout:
10:00
